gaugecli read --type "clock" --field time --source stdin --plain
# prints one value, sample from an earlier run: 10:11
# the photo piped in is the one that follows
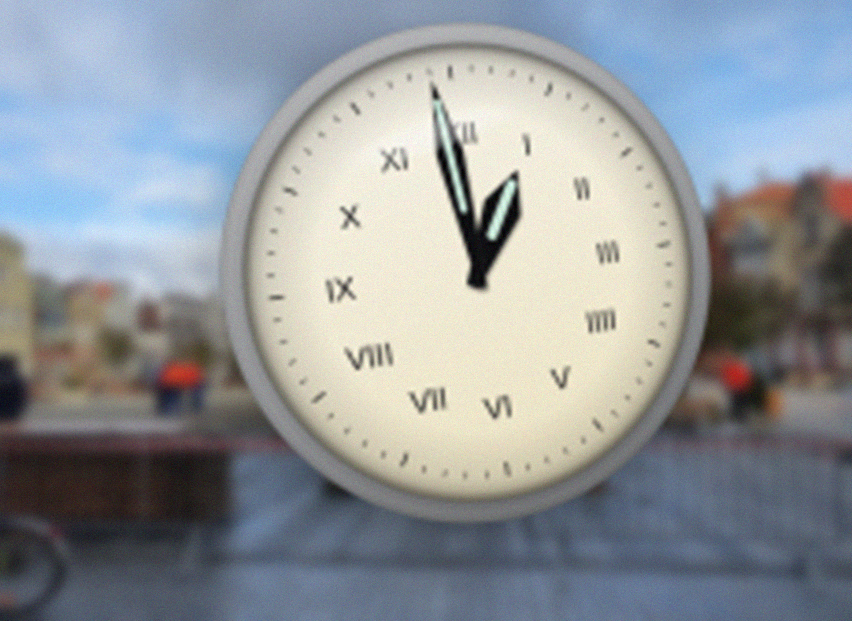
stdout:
12:59
